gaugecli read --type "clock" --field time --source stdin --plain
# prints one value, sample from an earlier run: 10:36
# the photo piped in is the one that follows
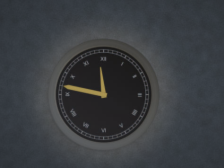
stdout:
11:47
